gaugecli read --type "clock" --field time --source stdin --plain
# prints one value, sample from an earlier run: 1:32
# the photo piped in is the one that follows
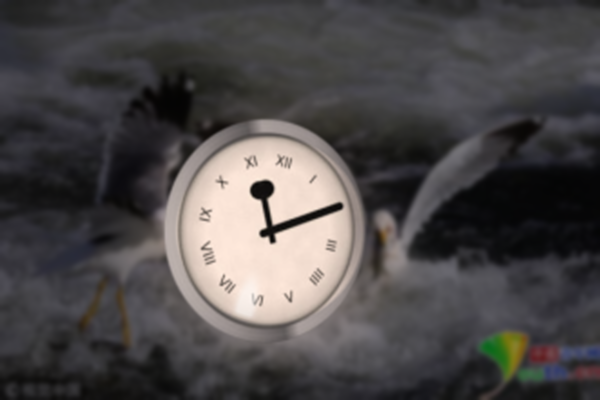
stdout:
11:10
